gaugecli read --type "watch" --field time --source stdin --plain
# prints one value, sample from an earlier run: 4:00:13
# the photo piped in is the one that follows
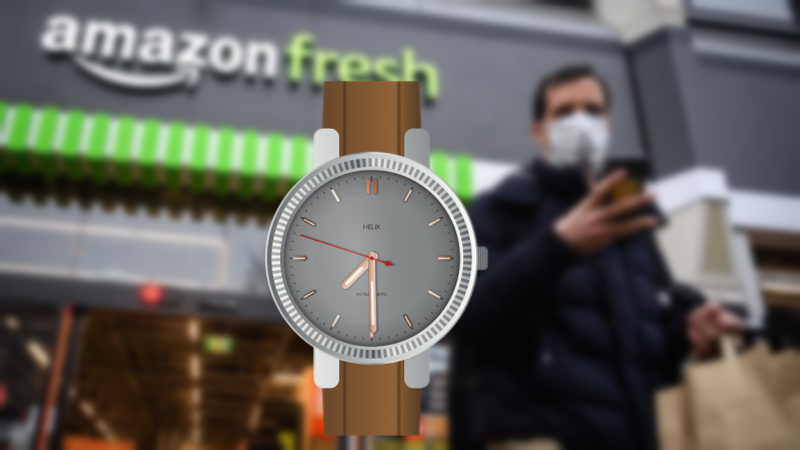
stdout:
7:29:48
